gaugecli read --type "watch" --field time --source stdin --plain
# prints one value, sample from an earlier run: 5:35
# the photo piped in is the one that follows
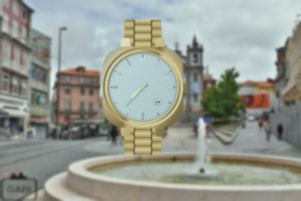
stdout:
7:37
